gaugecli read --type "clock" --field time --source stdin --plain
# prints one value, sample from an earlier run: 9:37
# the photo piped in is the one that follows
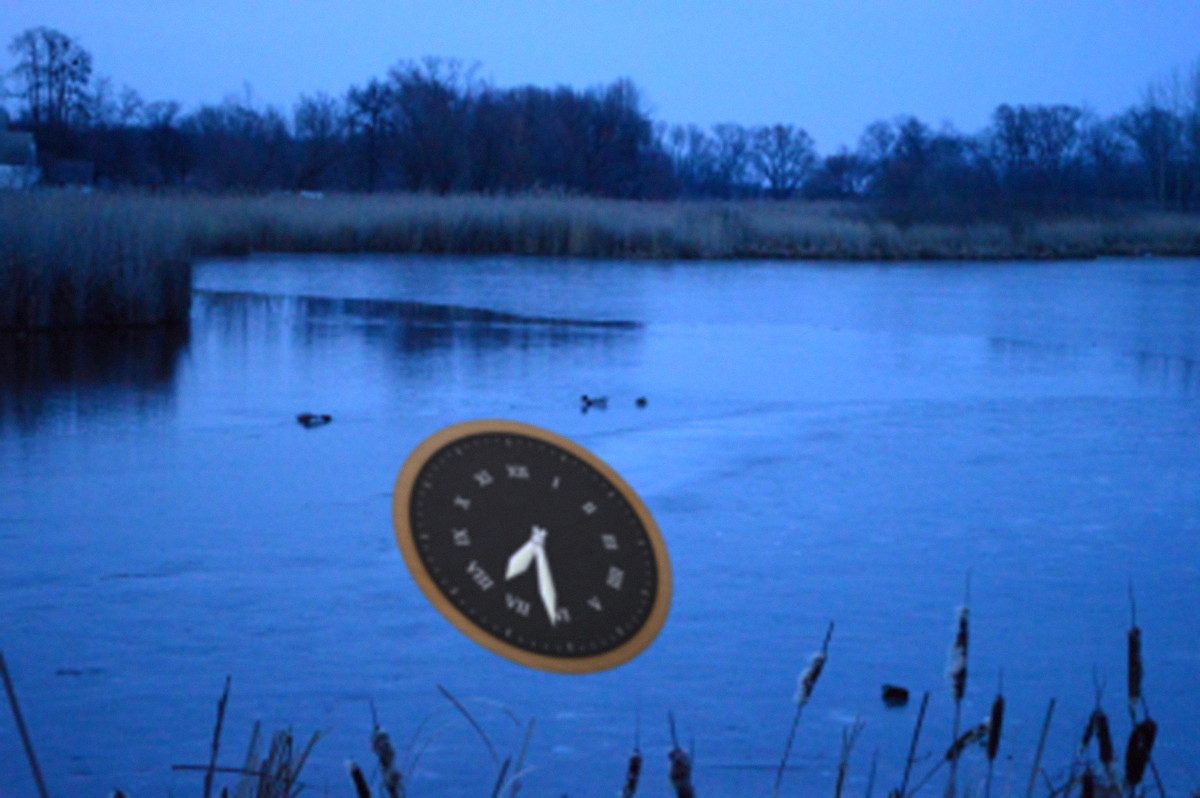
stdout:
7:31
